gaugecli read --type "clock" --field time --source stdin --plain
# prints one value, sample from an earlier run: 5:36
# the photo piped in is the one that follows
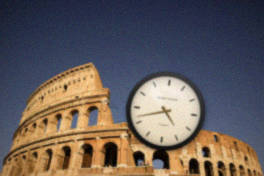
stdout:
4:42
